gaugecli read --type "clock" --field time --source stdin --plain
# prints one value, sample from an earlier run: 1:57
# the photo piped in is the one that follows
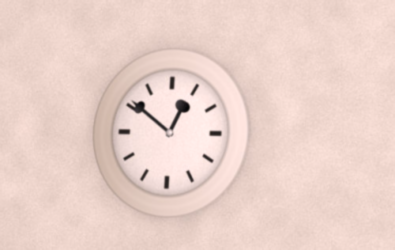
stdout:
12:51
